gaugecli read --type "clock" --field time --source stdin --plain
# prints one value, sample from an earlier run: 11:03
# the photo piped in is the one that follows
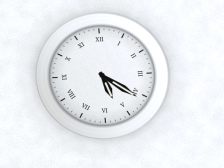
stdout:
5:21
